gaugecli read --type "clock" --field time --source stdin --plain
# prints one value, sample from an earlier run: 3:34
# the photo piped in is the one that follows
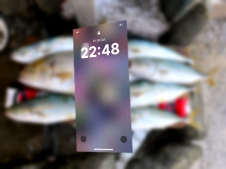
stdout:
22:48
